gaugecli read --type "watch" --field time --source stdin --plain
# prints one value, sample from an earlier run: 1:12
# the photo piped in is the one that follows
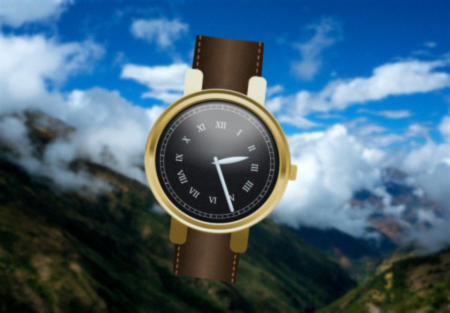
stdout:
2:26
